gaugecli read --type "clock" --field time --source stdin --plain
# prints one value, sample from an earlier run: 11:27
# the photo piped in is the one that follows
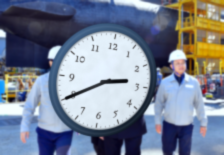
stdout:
2:40
